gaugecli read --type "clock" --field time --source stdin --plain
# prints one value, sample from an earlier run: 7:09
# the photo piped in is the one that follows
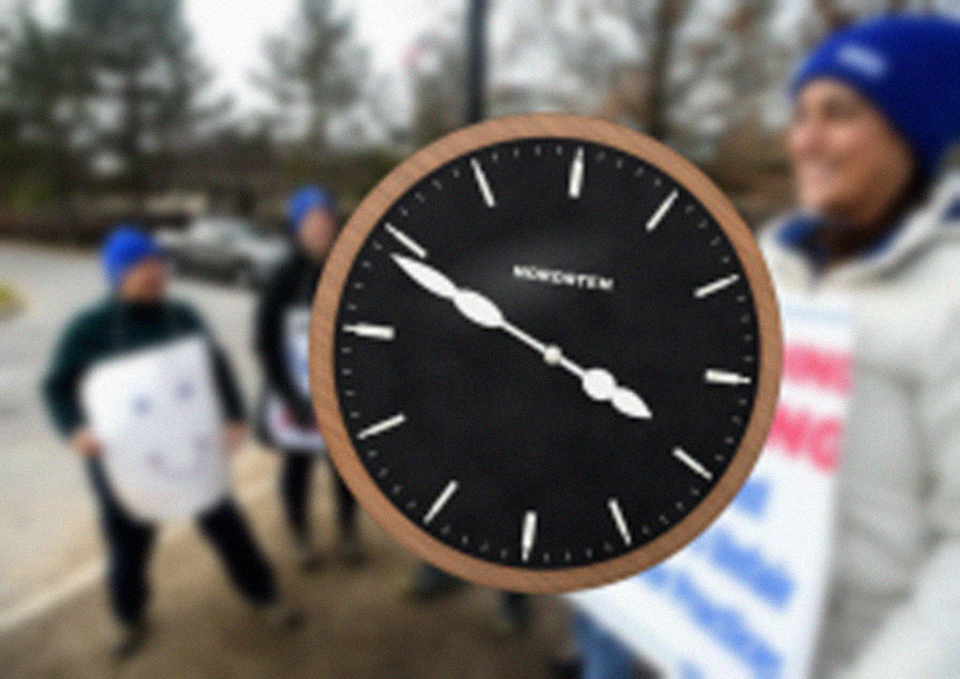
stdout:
3:49
